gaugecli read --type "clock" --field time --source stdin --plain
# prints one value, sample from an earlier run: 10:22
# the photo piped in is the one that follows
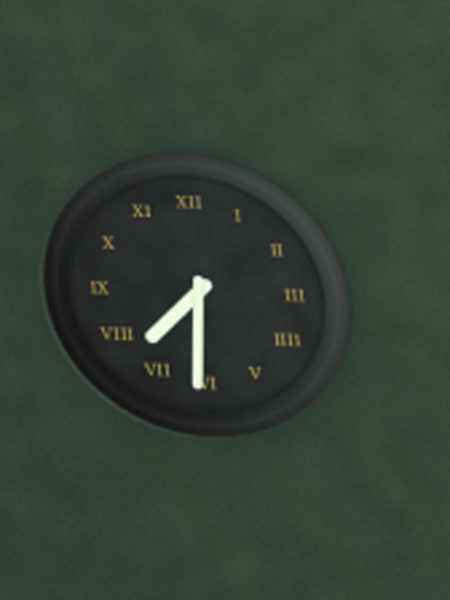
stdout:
7:31
